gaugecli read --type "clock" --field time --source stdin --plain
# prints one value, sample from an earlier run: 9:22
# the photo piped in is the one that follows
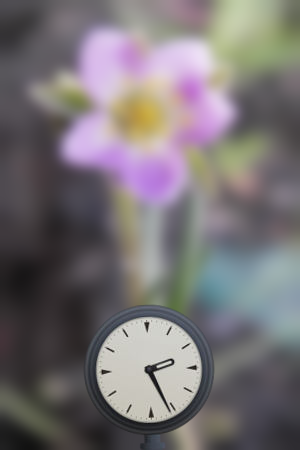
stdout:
2:26
